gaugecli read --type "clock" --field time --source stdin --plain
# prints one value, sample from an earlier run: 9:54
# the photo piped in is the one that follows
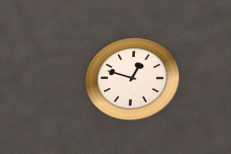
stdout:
12:48
